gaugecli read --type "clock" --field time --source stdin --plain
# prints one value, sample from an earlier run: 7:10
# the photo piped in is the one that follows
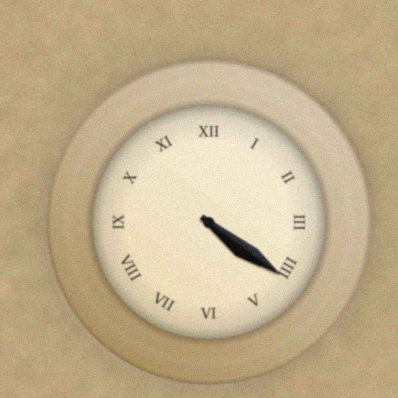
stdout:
4:21
